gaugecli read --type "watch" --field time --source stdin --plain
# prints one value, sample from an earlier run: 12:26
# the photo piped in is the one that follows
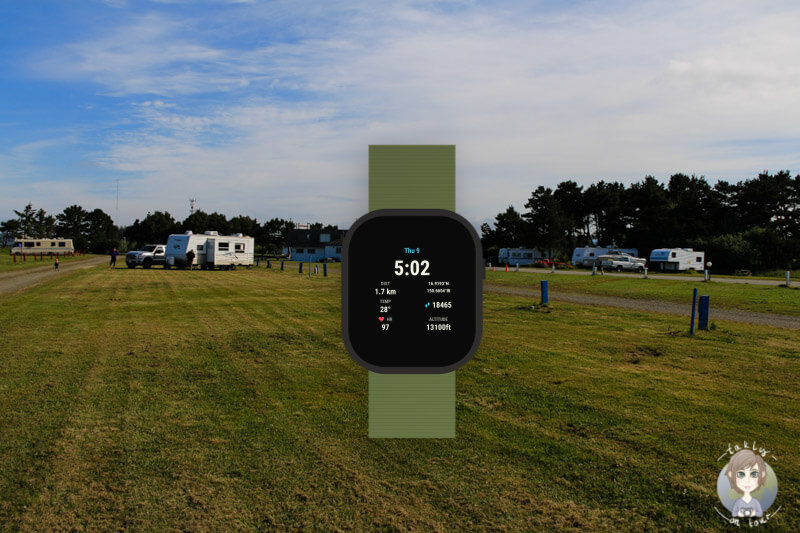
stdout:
5:02
